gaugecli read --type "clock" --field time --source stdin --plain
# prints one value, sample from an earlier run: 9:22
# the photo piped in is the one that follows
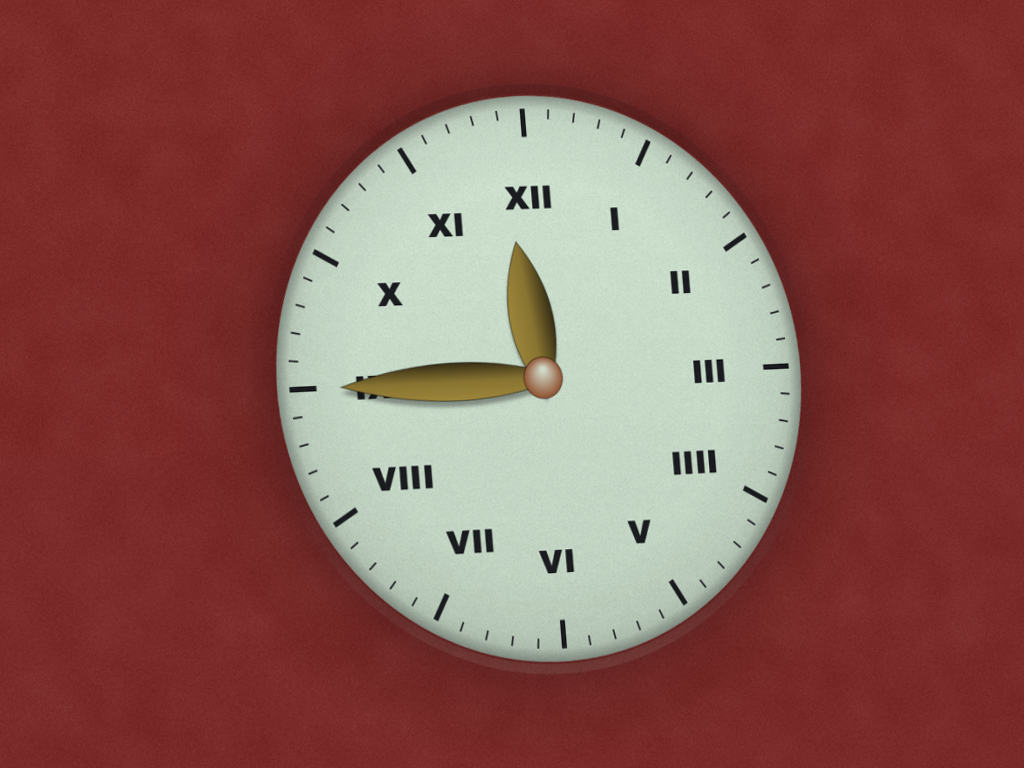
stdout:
11:45
